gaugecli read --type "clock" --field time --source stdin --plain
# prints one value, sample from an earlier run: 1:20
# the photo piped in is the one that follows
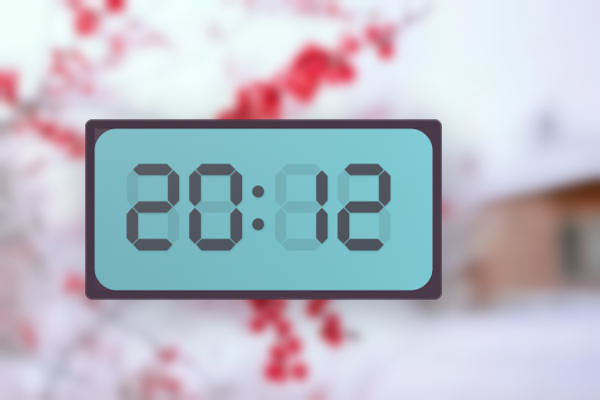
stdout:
20:12
